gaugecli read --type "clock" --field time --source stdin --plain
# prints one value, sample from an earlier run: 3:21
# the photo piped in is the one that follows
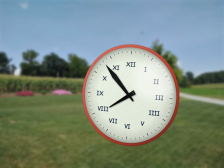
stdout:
7:53
